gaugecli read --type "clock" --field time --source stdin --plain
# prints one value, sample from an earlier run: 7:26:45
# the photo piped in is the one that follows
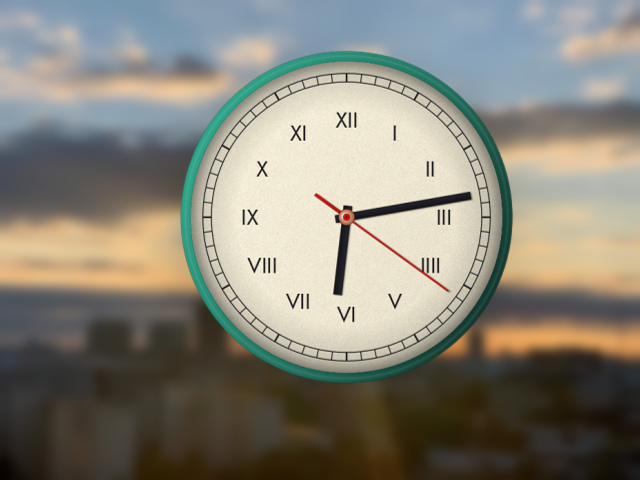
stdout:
6:13:21
